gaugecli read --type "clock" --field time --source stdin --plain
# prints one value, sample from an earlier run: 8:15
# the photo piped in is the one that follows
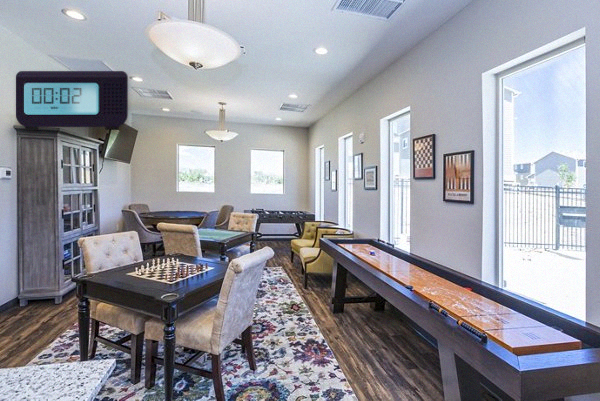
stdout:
0:02
